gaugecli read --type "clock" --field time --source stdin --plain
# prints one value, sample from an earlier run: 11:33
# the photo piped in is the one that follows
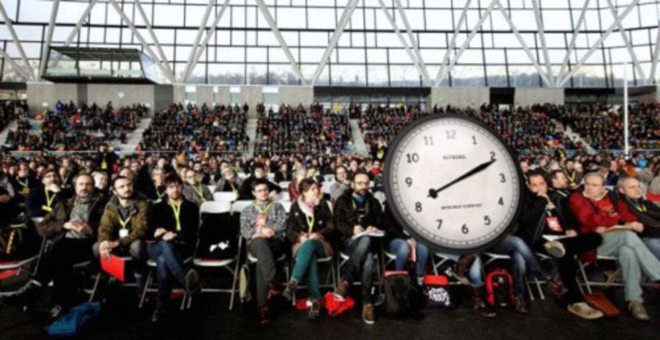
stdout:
8:11
